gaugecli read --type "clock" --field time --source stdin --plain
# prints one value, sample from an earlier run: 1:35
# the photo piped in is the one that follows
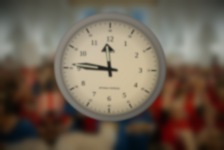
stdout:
11:46
